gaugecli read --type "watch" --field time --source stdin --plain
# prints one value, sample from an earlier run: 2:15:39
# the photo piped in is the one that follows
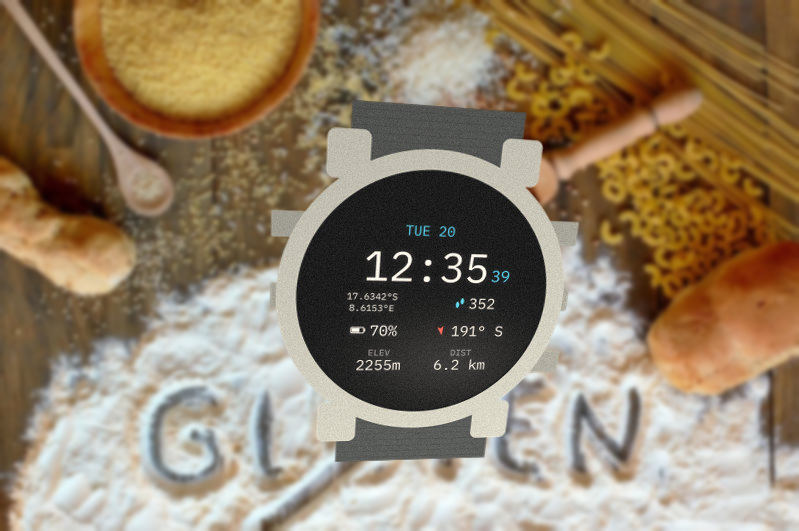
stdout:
12:35:39
